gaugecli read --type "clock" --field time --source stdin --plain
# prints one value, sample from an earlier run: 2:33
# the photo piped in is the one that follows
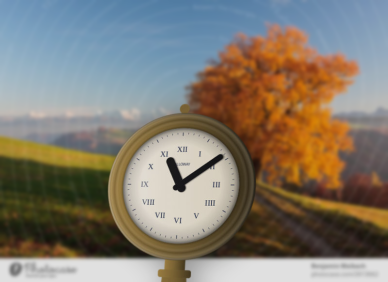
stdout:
11:09
